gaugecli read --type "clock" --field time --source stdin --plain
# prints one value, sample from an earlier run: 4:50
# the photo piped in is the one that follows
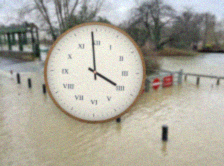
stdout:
3:59
